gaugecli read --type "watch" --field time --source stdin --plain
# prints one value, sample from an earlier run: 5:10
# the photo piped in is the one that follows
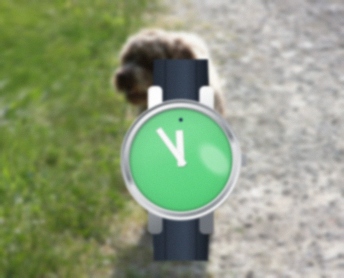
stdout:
11:54
